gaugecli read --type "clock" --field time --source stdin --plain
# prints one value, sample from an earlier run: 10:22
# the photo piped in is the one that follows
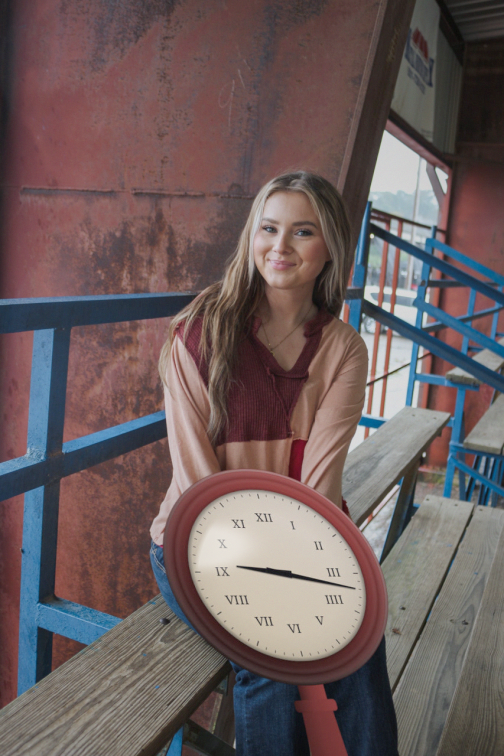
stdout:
9:17
